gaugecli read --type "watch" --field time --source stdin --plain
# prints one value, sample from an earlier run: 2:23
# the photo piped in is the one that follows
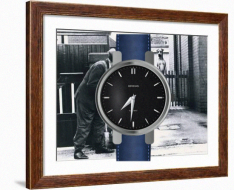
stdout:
7:31
